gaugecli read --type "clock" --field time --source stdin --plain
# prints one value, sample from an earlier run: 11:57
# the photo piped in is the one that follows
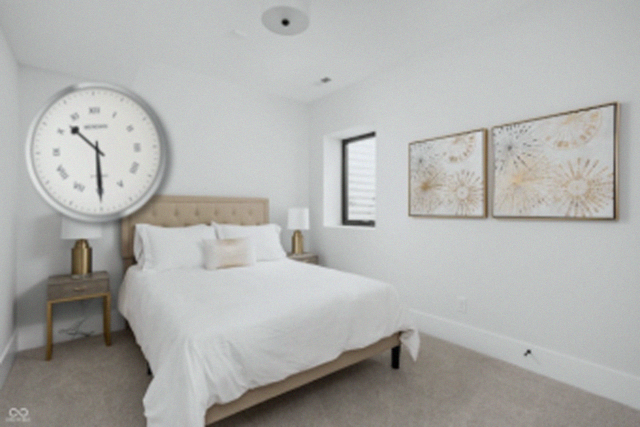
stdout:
10:30
